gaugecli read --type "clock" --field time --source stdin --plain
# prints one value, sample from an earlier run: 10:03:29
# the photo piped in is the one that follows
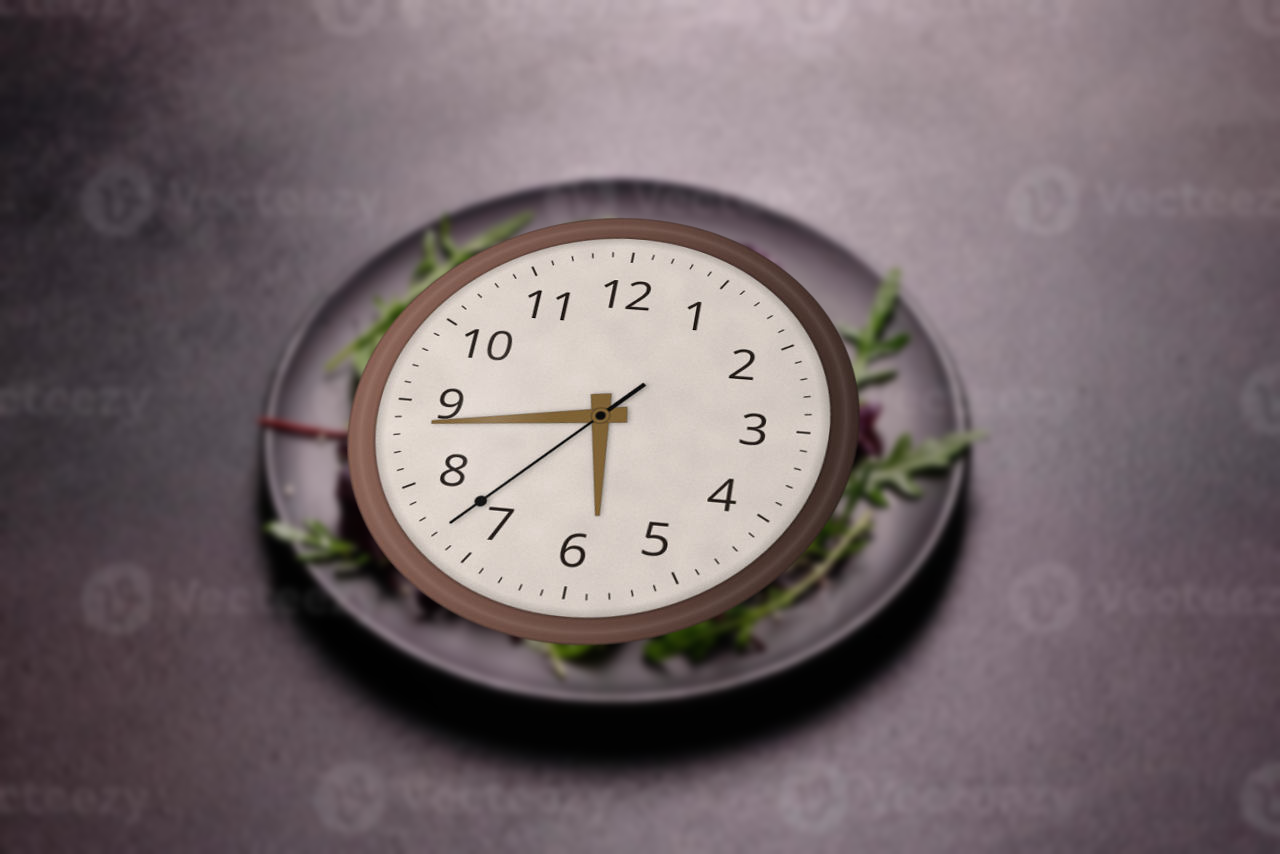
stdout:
5:43:37
